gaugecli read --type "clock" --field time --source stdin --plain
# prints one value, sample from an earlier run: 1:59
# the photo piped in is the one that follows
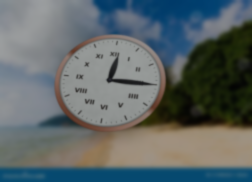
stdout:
12:15
